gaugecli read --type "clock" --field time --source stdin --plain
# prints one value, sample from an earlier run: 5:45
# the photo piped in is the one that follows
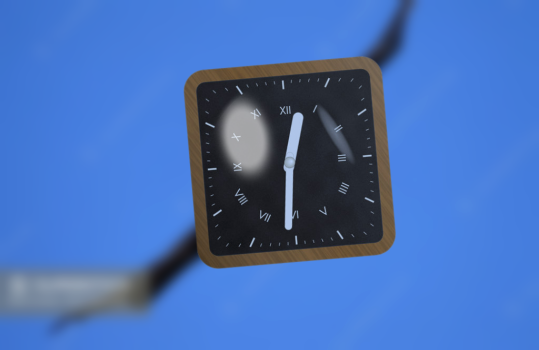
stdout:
12:31
